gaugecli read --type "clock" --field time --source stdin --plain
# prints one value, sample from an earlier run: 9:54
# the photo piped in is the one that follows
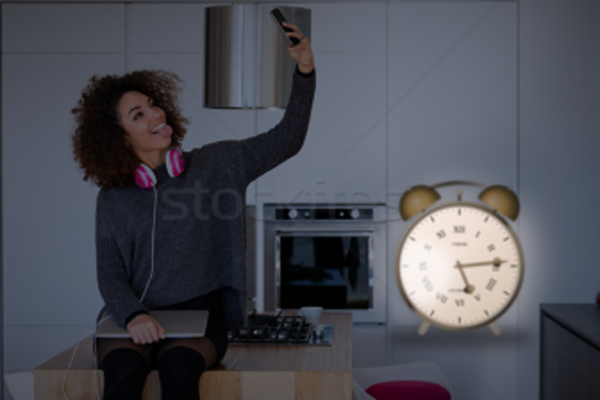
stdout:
5:14
